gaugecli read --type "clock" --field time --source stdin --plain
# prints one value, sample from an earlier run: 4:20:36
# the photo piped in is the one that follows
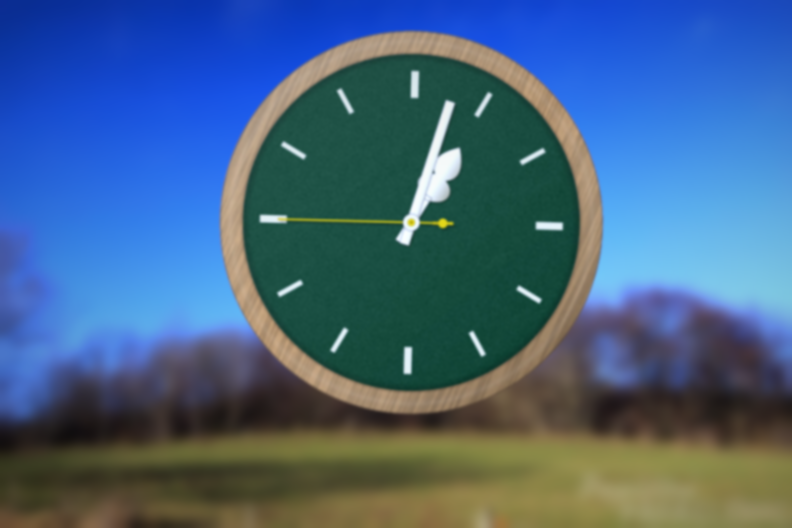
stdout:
1:02:45
